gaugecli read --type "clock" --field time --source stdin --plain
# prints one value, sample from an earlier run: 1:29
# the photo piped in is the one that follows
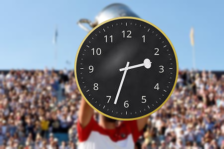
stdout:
2:33
